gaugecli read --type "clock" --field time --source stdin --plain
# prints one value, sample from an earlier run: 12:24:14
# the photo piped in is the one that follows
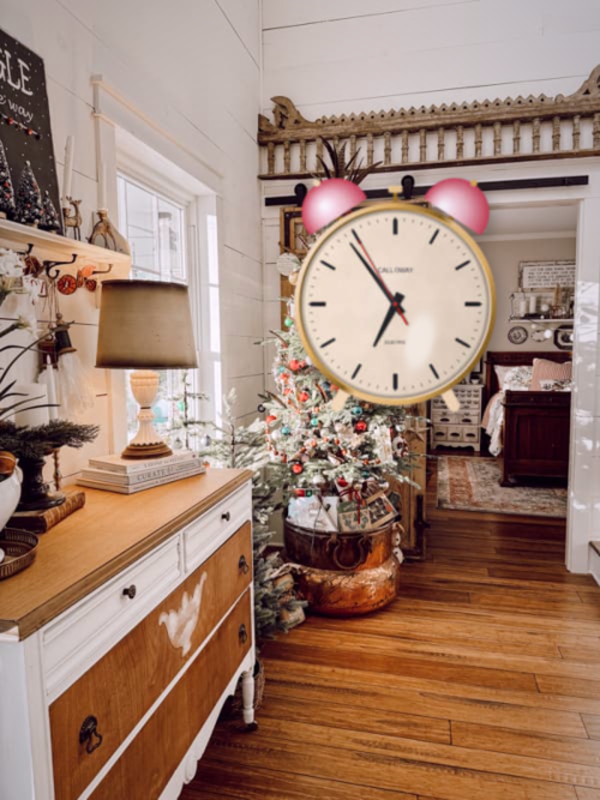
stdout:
6:53:55
